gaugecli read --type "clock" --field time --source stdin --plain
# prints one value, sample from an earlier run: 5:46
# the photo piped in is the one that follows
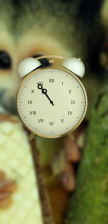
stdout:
10:54
